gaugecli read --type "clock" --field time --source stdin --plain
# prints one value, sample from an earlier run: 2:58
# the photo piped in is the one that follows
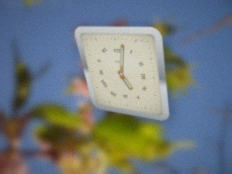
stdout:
5:02
